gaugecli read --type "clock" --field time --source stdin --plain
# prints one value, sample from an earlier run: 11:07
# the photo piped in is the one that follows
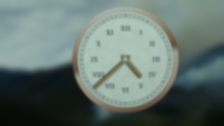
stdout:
4:38
